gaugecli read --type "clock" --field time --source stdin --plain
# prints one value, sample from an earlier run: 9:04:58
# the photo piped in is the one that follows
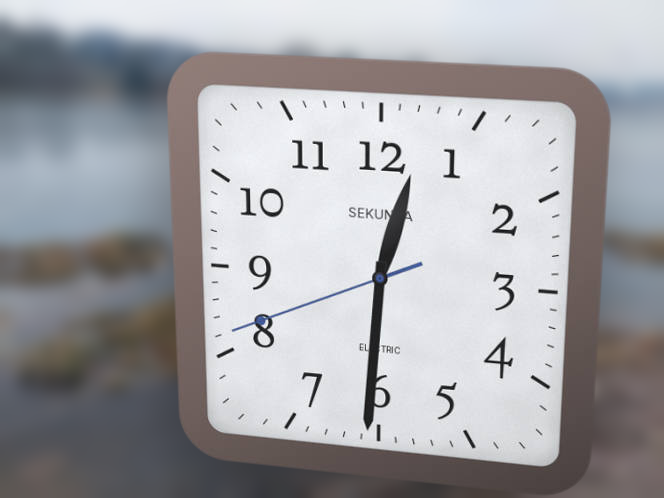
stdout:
12:30:41
